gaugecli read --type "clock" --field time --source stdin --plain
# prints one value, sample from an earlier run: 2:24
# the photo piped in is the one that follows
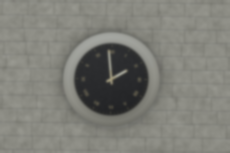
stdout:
1:59
